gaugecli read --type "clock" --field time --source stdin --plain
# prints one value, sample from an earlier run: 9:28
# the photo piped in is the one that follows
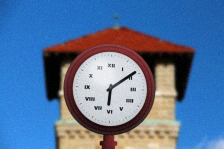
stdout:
6:09
